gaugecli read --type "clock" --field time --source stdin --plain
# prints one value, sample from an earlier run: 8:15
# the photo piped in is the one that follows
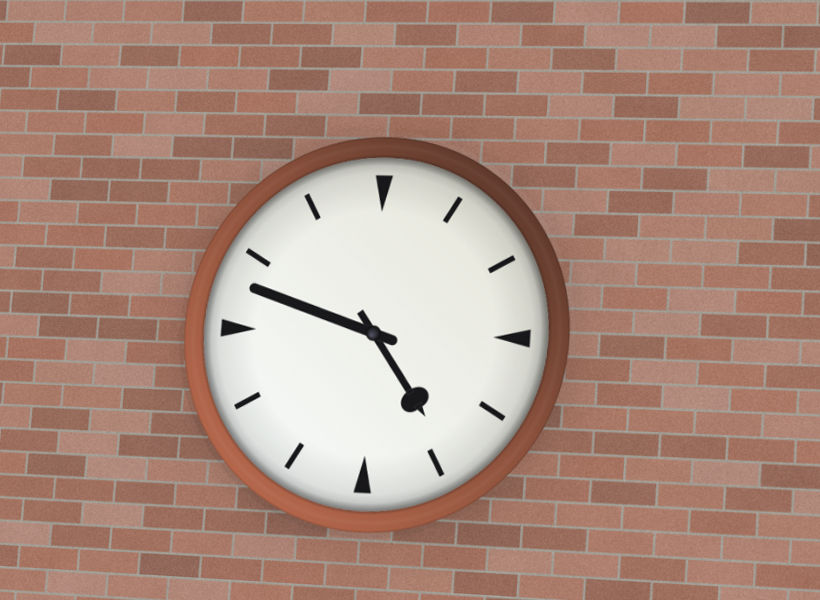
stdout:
4:48
